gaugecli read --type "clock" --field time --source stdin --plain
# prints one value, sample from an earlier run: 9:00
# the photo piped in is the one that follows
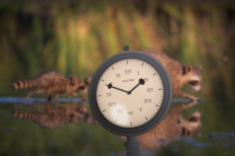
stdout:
1:49
